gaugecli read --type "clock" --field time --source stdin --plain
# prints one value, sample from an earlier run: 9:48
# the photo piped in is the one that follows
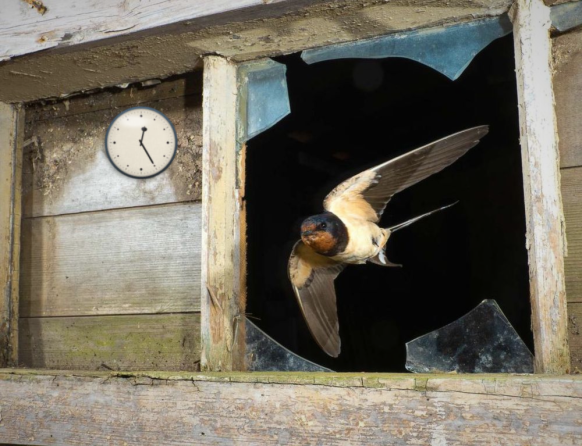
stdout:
12:25
